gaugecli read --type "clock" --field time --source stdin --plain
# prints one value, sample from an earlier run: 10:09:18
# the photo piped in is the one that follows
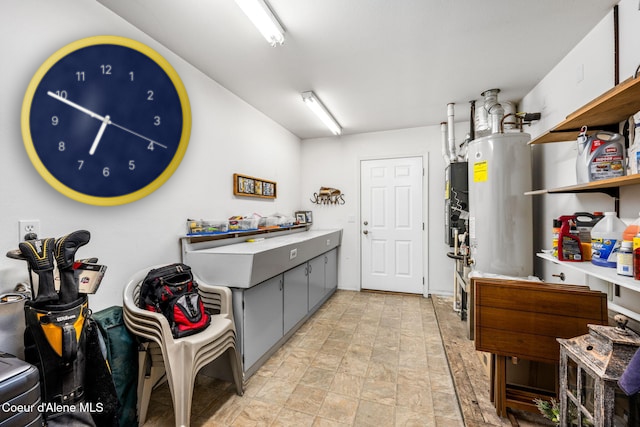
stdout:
6:49:19
